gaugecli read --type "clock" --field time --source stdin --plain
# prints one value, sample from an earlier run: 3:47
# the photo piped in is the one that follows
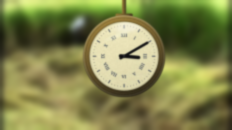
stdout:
3:10
